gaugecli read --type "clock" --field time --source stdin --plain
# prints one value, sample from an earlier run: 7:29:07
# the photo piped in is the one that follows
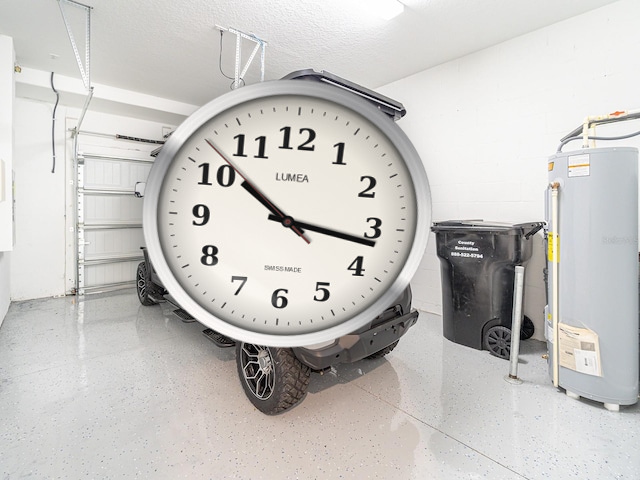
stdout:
10:16:52
